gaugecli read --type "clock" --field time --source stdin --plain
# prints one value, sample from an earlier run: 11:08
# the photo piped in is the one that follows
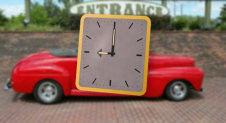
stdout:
9:00
